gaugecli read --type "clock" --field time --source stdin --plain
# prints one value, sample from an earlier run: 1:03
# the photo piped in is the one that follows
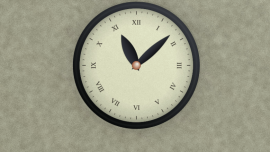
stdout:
11:08
